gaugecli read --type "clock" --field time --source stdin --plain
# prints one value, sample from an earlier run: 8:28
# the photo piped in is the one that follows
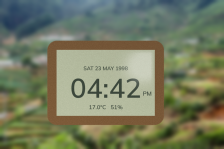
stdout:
4:42
